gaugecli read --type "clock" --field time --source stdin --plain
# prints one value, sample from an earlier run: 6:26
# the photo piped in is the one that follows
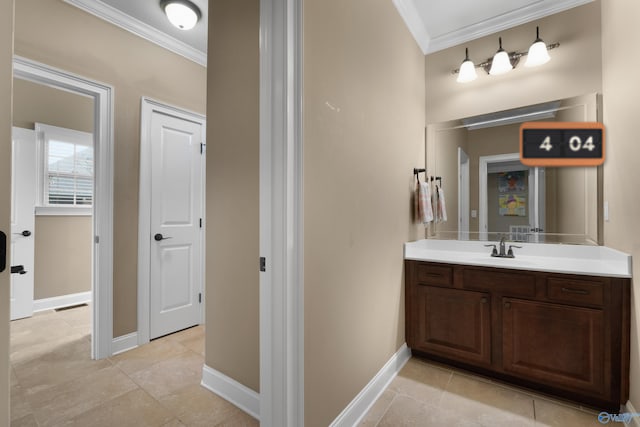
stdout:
4:04
